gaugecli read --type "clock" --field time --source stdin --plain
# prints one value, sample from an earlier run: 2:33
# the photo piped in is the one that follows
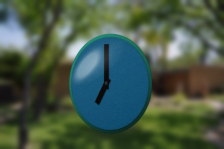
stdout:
7:00
